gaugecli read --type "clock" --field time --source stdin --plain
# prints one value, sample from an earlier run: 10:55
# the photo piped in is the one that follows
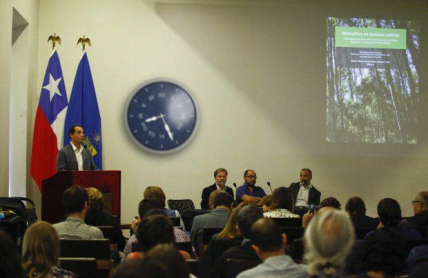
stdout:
8:26
